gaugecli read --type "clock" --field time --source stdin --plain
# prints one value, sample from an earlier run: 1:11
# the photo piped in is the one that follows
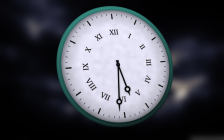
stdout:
5:31
